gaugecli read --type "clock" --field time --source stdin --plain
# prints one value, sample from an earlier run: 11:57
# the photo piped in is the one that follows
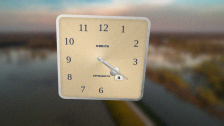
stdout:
4:21
